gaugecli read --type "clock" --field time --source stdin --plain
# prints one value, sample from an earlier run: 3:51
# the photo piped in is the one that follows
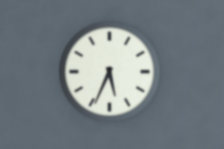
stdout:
5:34
